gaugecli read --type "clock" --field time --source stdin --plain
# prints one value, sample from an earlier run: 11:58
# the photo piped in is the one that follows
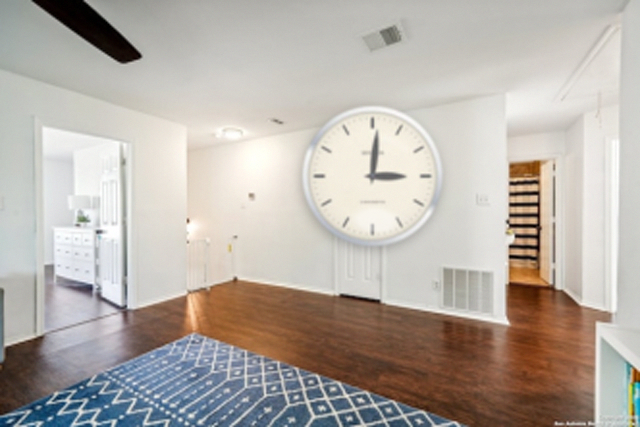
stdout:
3:01
